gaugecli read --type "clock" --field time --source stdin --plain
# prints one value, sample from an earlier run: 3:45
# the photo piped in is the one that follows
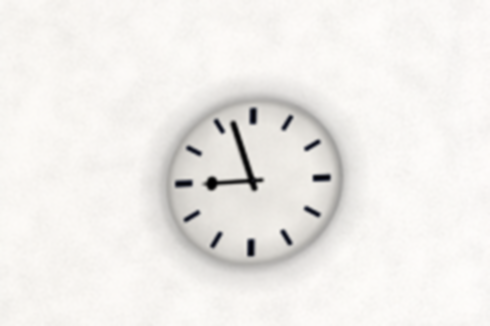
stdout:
8:57
